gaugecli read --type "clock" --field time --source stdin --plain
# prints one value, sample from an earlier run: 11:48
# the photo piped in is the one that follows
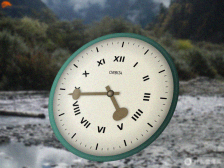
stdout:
4:44
